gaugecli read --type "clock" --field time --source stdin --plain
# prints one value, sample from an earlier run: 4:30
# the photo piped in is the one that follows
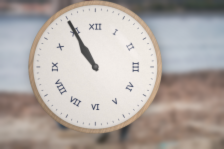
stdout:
10:55
